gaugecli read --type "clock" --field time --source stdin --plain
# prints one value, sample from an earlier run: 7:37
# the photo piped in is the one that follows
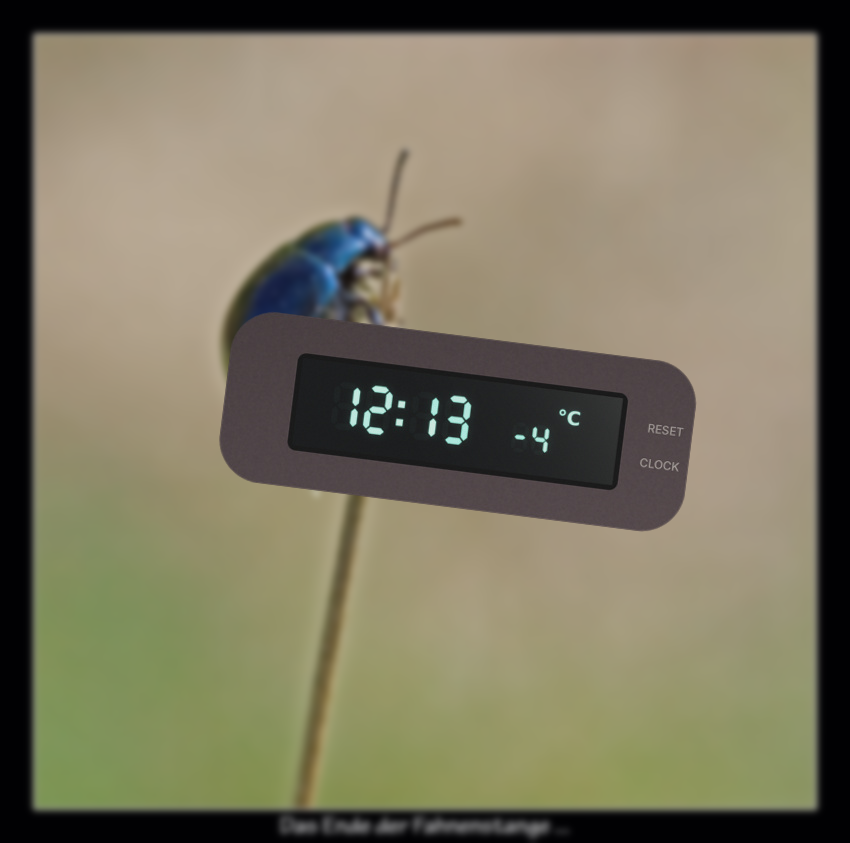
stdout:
12:13
